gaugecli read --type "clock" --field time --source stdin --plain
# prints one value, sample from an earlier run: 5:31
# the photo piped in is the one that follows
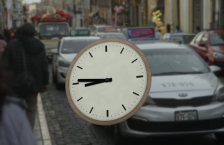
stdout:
8:46
